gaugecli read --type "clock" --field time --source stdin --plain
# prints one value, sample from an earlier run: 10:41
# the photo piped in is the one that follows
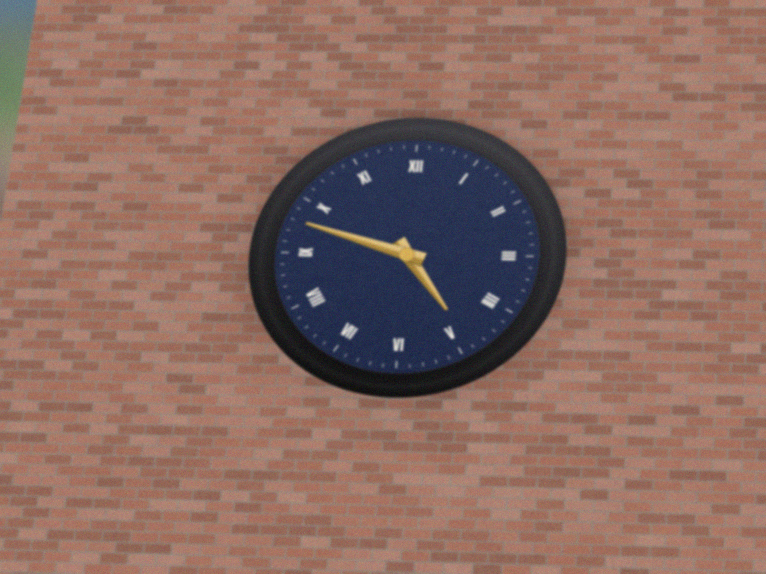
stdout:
4:48
